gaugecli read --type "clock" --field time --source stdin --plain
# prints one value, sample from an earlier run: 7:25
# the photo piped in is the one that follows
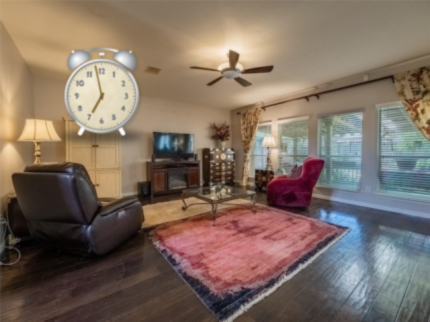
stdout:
6:58
